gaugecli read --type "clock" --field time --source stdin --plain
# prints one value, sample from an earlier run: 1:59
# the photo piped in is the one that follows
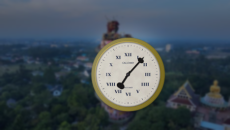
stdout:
7:07
